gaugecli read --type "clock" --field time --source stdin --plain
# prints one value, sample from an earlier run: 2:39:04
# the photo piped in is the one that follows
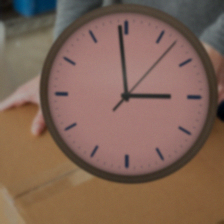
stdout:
2:59:07
